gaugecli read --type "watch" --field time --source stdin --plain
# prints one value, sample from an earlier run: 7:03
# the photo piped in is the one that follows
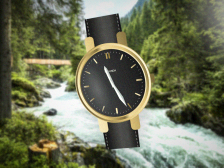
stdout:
11:26
